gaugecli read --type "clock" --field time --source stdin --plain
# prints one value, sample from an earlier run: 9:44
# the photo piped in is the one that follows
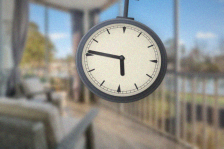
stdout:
5:46
